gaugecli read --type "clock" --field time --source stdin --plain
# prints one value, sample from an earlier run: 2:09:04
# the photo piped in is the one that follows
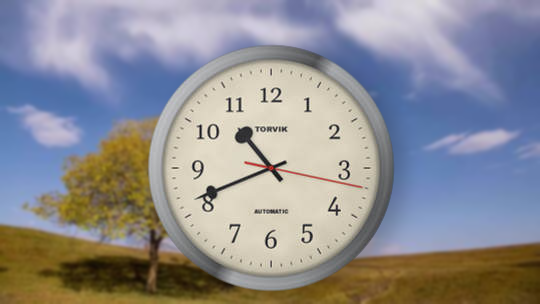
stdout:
10:41:17
